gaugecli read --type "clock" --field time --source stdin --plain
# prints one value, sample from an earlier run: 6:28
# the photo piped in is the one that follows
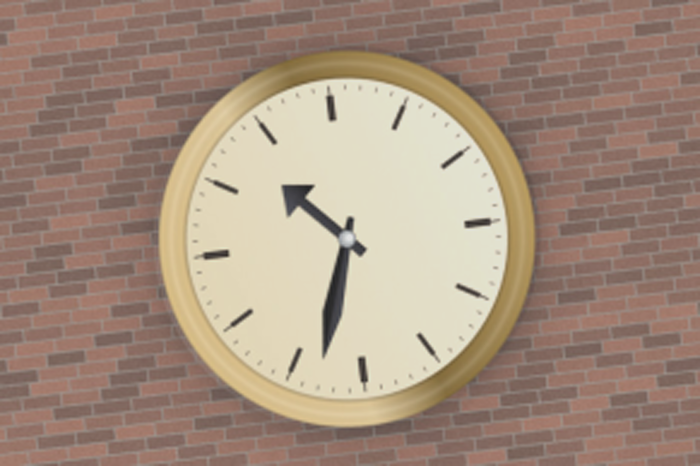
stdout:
10:33
